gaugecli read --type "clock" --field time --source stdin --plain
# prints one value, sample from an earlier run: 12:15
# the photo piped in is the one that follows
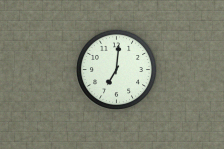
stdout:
7:01
